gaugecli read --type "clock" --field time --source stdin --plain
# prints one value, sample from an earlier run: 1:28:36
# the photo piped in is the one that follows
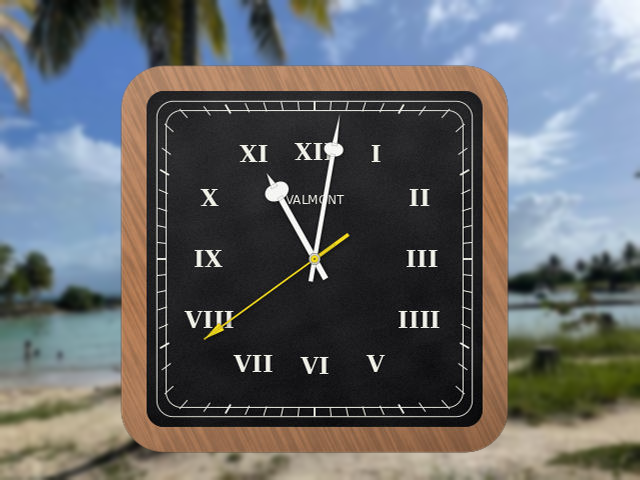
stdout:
11:01:39
